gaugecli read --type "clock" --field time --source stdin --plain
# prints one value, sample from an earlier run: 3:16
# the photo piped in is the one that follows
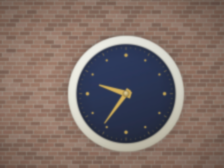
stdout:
9:36
